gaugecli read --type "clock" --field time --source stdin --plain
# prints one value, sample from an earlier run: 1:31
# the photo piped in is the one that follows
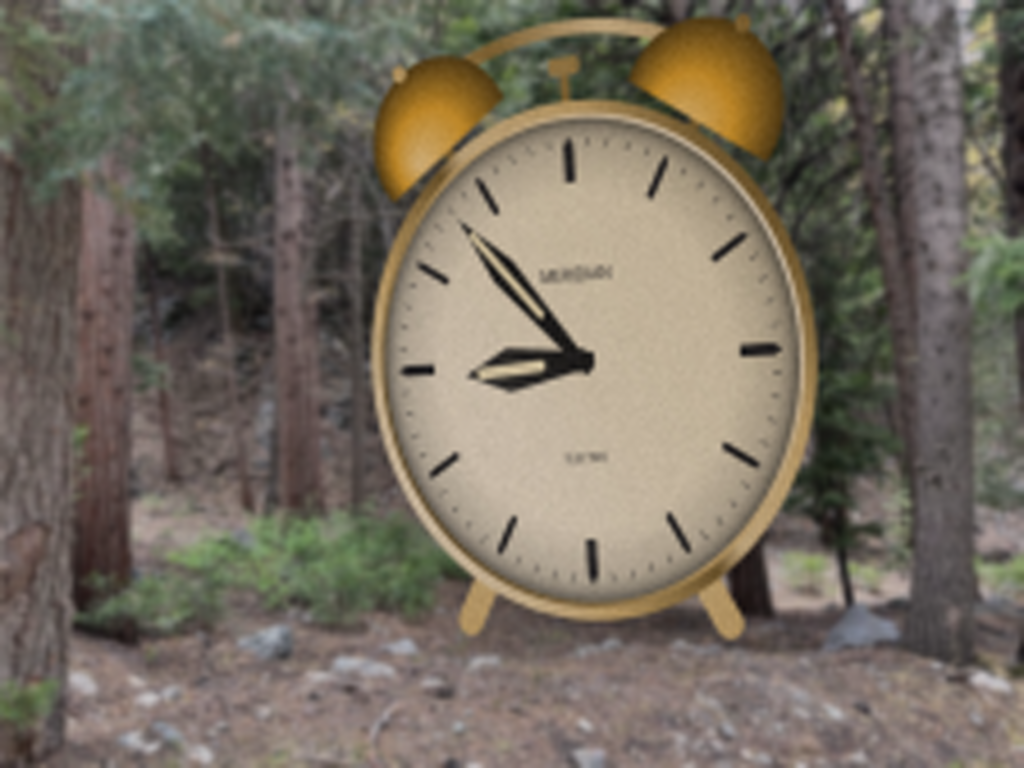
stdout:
8:53
